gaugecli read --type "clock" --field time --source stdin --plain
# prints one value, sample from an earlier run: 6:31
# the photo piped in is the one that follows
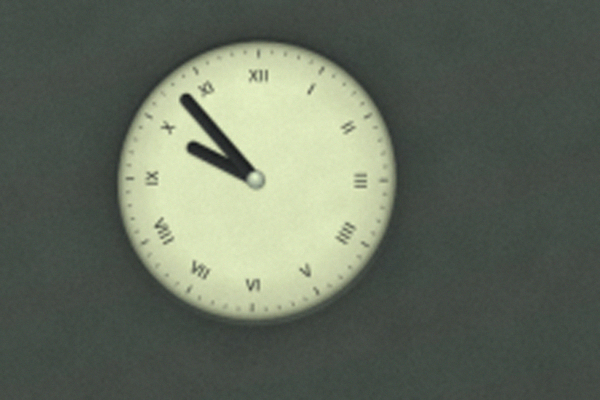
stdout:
9:53
